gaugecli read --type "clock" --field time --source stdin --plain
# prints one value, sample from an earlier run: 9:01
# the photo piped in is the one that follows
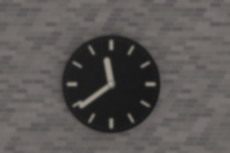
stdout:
11:39
